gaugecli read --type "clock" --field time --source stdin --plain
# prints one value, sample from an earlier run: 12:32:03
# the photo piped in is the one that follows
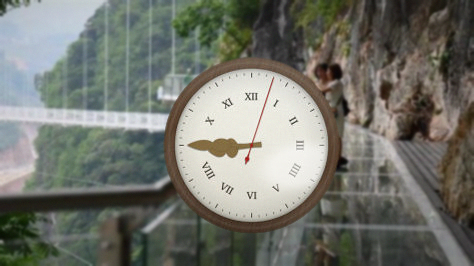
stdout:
8:45:03
